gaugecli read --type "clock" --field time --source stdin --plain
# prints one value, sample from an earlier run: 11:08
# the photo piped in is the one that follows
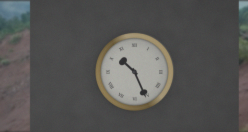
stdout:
10:26
